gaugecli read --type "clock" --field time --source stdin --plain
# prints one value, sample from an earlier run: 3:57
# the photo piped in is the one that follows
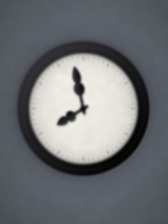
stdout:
7:58
